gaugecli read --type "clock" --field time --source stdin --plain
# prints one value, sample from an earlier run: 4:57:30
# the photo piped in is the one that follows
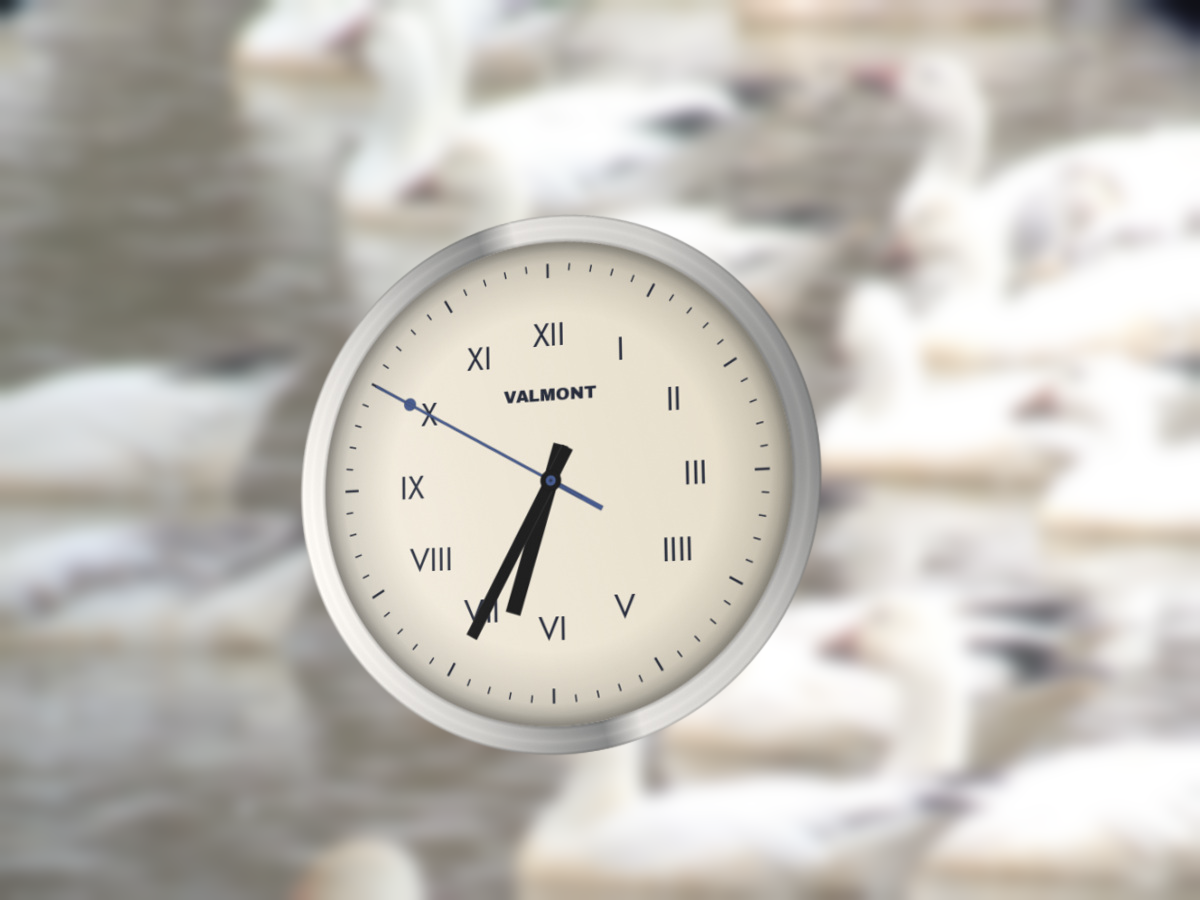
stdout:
6:34:50
